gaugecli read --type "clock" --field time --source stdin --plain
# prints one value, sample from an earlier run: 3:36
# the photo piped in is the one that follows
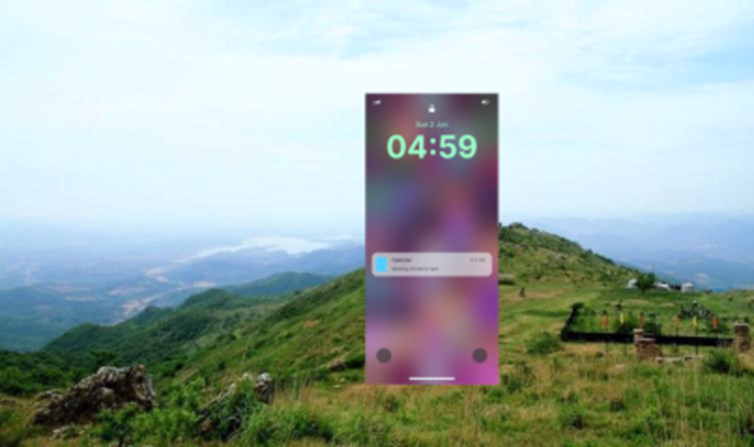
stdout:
4:59
